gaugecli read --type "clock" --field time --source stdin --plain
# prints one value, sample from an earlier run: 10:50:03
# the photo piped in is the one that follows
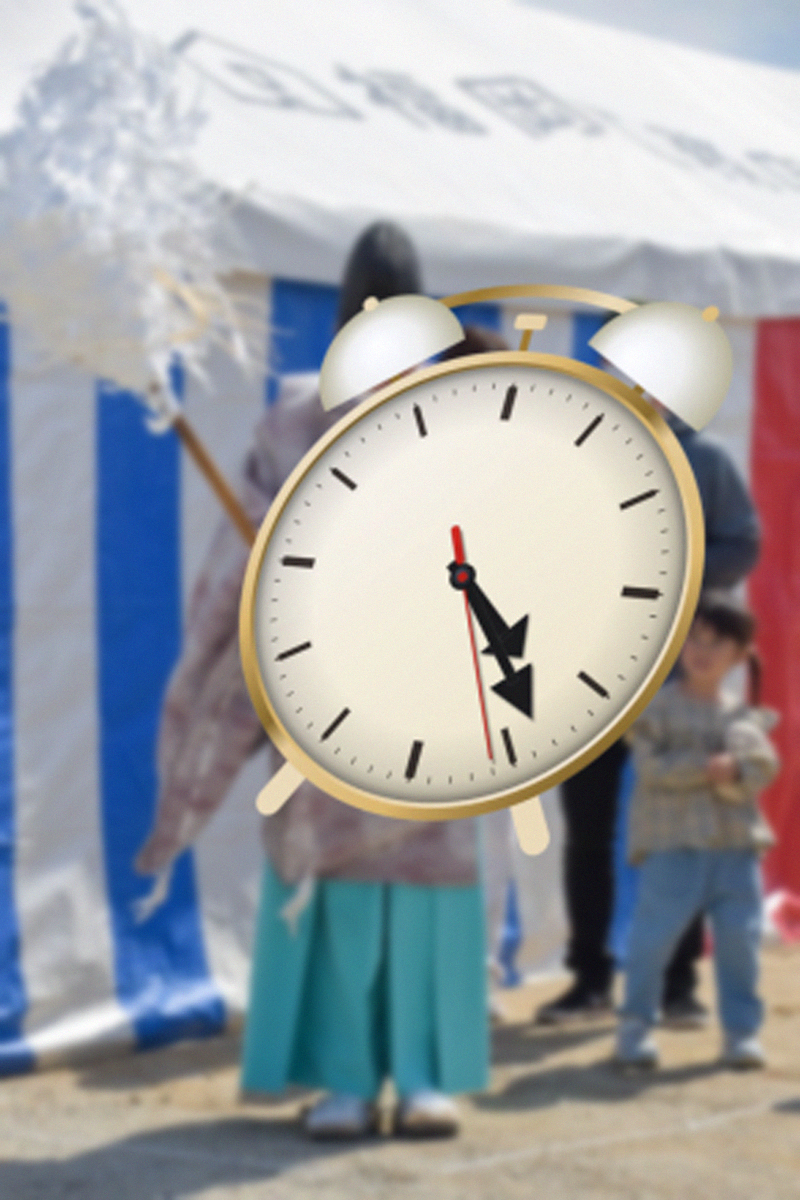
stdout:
4:23:26
